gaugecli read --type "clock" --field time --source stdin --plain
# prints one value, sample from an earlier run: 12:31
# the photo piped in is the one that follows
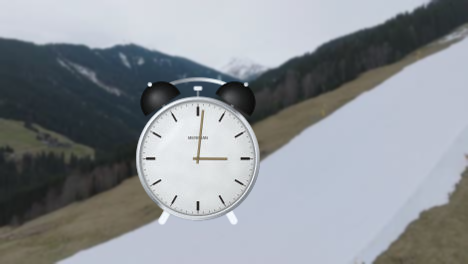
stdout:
3:01
